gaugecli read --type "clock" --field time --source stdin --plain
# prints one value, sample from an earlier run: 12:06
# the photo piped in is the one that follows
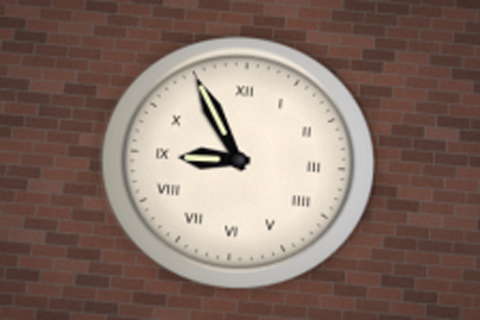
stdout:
8:55
